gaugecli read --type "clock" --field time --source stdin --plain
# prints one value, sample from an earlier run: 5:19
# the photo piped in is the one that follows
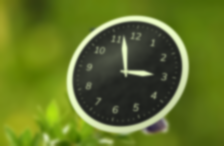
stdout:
2:57
